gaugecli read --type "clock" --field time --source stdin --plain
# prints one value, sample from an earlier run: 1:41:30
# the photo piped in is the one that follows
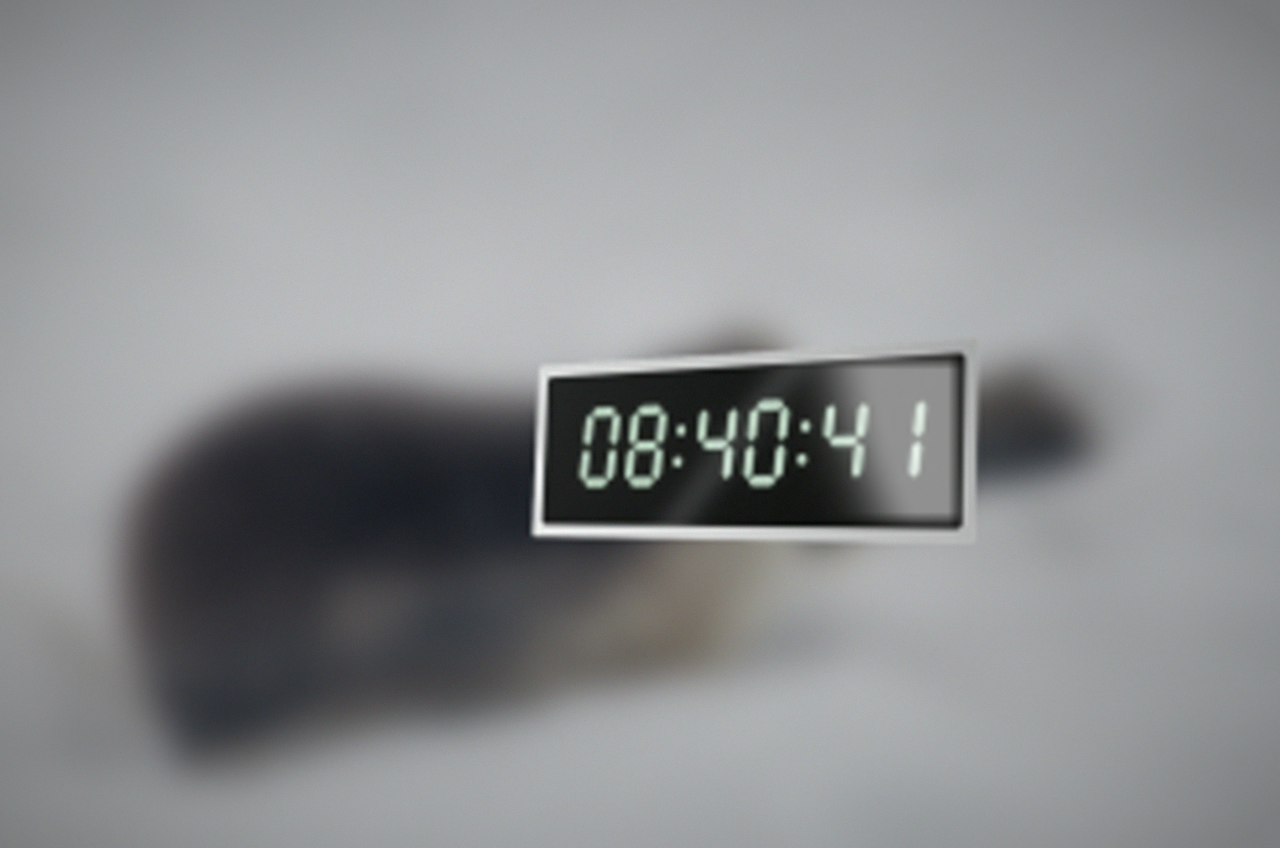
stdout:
8:40:41
